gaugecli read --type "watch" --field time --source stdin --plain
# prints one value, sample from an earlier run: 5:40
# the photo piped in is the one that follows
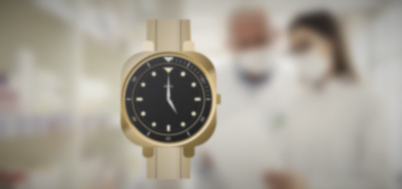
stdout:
5:00
